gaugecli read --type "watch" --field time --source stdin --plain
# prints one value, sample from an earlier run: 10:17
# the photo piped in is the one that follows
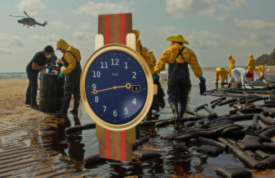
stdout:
2:43
